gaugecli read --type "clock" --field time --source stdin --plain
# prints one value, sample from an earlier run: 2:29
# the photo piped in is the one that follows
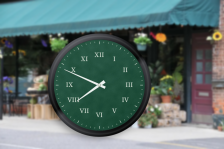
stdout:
7:49
